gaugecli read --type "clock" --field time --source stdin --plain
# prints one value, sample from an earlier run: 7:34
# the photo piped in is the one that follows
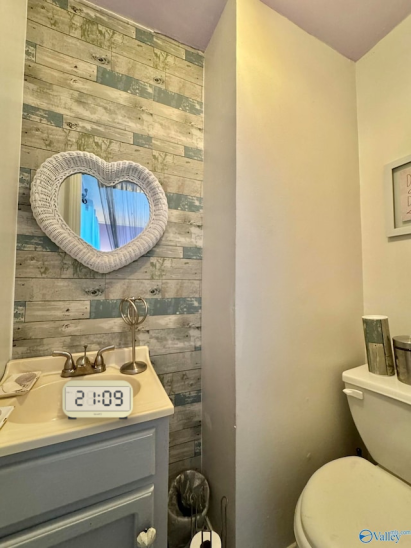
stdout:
21:09
